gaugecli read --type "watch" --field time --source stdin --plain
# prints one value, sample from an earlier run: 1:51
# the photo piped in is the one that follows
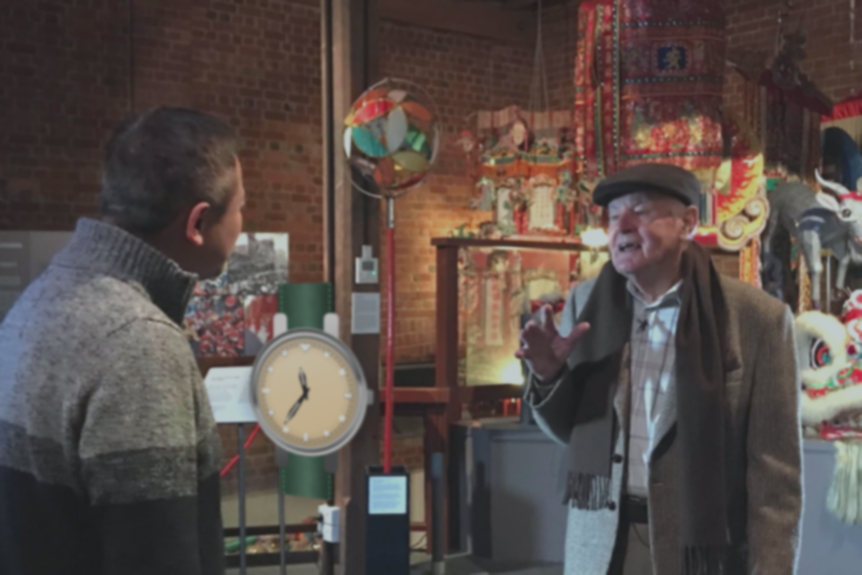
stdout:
11:36
